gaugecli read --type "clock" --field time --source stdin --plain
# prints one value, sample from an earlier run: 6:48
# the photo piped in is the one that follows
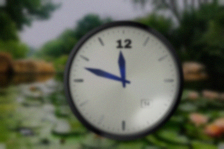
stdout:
11:48
